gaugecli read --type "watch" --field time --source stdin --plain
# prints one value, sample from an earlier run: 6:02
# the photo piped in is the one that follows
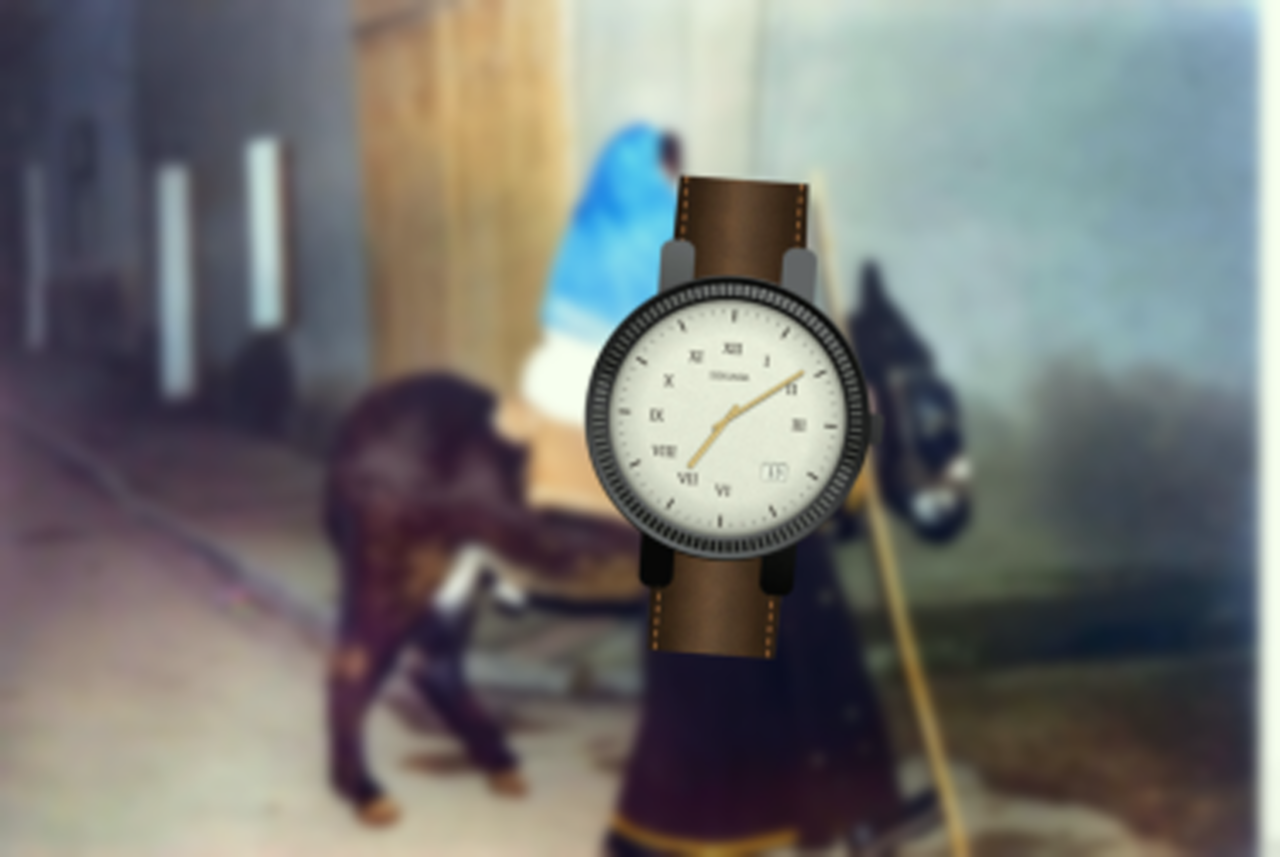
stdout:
7:09
